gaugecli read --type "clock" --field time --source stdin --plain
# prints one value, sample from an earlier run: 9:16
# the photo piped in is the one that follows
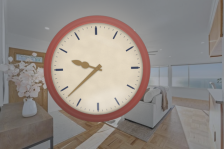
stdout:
9:38
